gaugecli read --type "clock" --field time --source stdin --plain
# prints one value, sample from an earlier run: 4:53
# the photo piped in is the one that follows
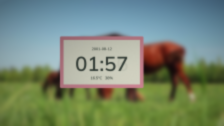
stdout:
1:57
